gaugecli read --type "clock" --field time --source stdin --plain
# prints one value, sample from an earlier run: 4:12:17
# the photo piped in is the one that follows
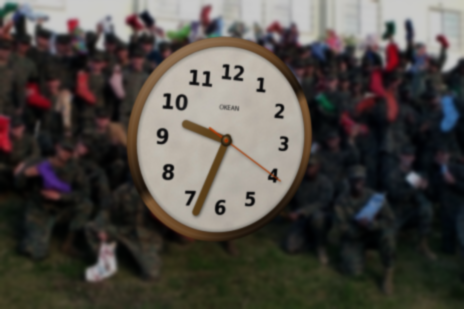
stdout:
9:33:20
